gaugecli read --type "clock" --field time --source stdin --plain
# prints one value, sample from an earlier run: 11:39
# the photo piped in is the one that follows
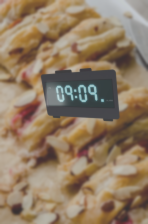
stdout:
9:09
